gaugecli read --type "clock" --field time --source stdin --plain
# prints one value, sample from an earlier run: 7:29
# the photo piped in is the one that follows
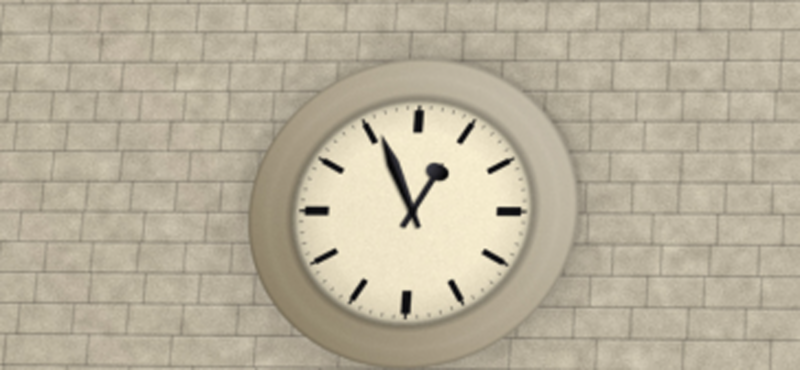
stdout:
12:56
